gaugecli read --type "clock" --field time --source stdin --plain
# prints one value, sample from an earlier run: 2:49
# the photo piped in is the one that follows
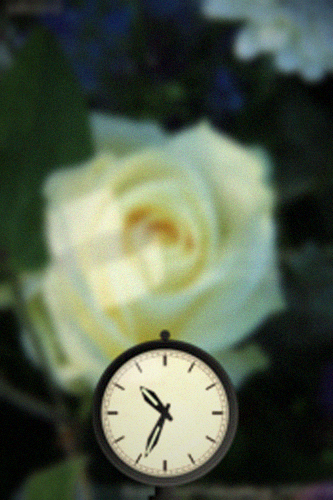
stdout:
10:34
